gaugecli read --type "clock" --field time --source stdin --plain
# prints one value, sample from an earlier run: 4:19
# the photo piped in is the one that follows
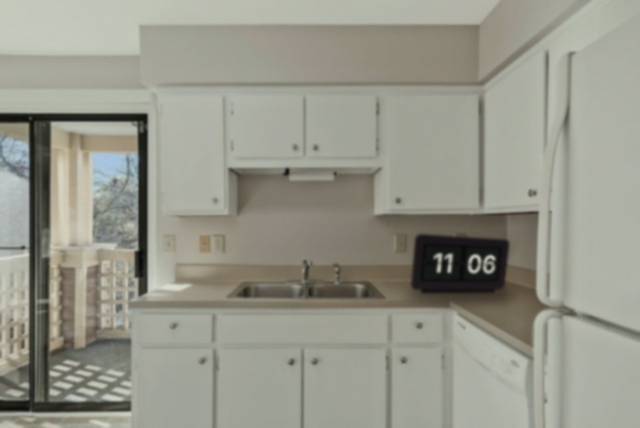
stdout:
11:06
